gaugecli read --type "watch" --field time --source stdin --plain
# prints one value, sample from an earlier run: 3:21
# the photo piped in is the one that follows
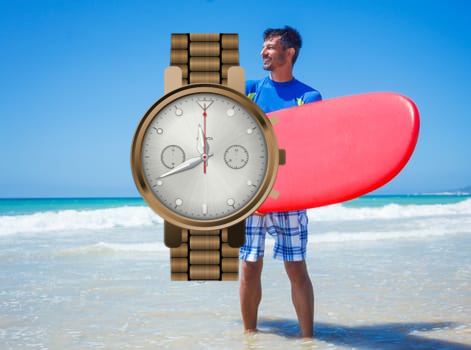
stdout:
11:41
